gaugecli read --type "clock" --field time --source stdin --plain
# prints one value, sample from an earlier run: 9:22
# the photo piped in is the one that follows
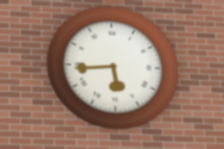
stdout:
5:44
